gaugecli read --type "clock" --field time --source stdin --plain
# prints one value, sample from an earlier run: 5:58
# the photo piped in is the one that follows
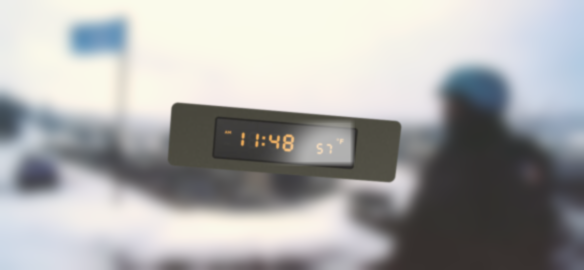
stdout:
11:48
